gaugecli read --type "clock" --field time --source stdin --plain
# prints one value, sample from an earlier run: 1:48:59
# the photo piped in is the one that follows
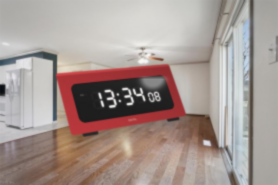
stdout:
13:34:08
